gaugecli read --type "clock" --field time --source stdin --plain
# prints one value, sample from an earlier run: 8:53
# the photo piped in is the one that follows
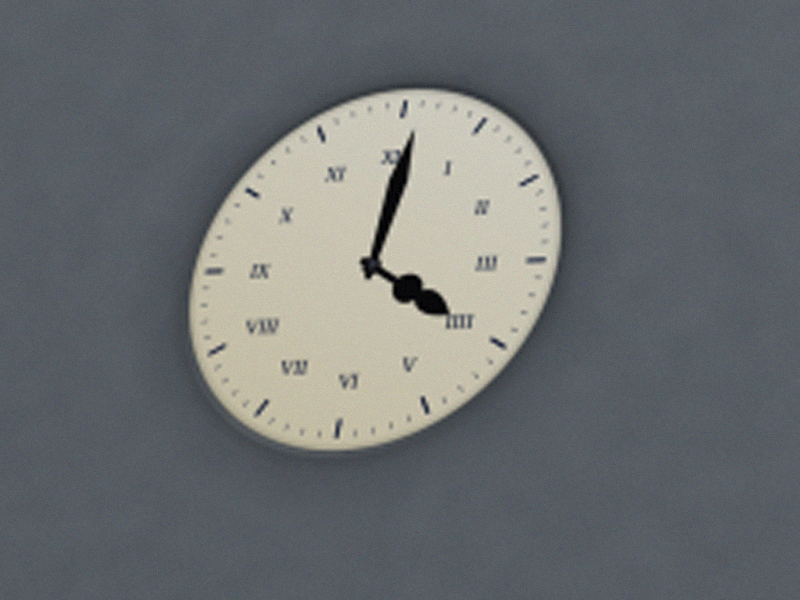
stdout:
4:01
